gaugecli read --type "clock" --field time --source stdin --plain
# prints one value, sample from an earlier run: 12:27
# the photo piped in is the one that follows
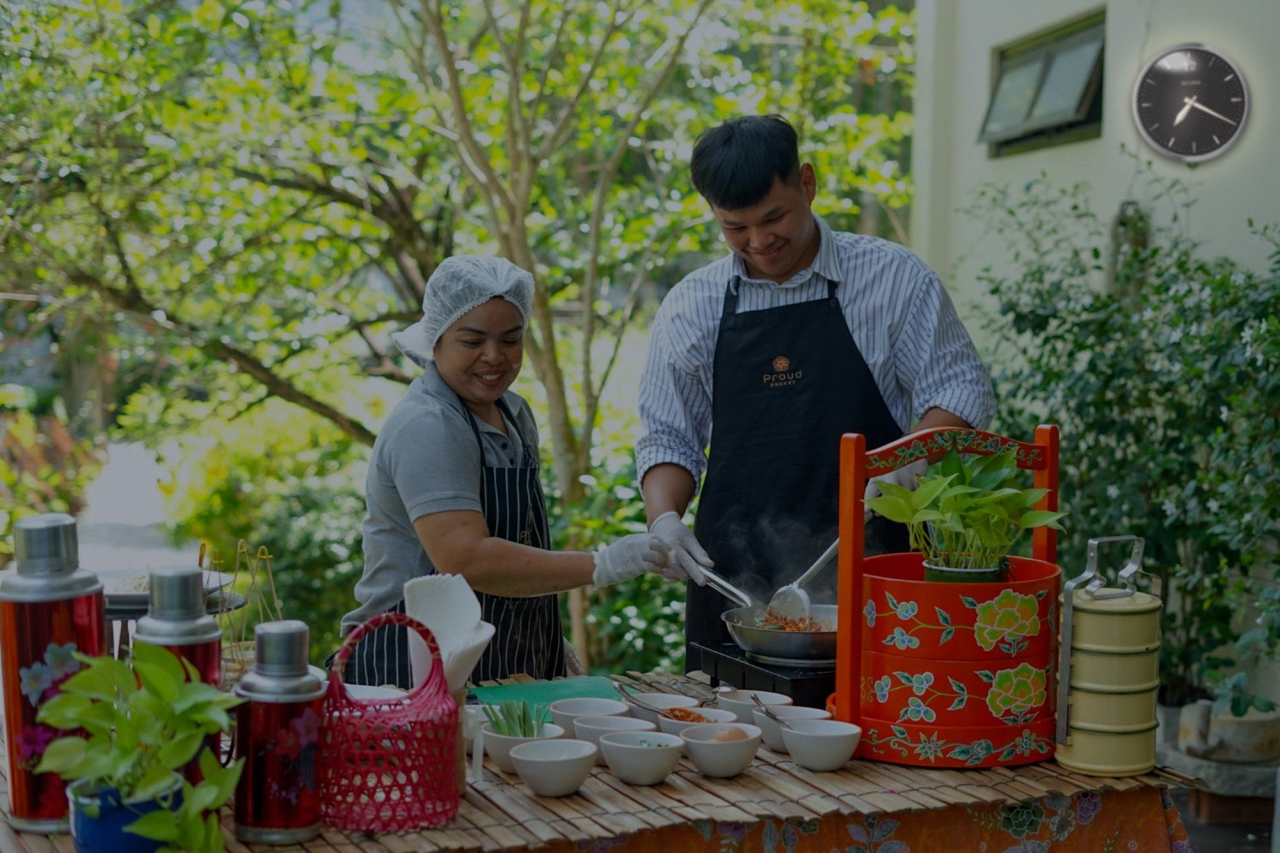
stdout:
7:20
